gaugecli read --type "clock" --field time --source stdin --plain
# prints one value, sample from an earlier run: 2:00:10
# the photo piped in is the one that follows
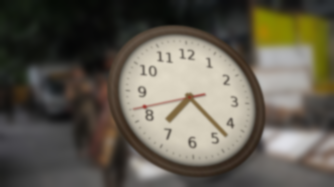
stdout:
7:22:42
